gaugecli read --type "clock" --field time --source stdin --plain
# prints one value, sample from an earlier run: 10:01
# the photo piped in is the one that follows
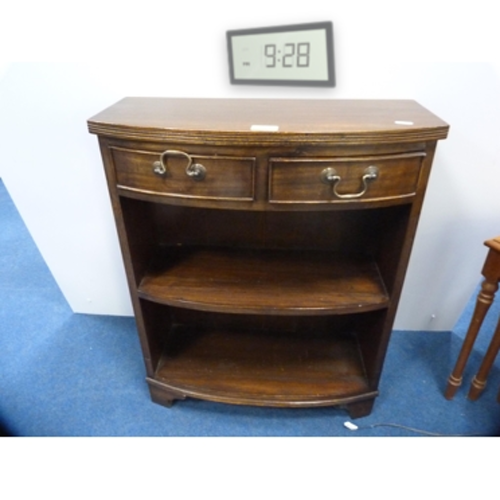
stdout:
9:28
